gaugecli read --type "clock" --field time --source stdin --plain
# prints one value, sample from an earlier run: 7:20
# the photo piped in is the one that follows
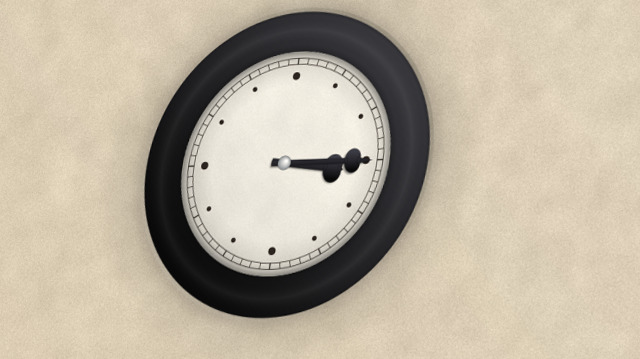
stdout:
3:15
